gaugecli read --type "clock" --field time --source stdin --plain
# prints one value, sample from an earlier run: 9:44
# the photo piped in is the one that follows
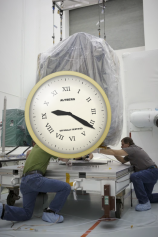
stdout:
9:21
